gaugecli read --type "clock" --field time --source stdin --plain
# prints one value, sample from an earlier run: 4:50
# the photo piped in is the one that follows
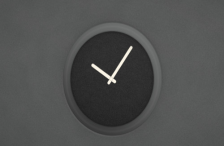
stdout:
10:06
